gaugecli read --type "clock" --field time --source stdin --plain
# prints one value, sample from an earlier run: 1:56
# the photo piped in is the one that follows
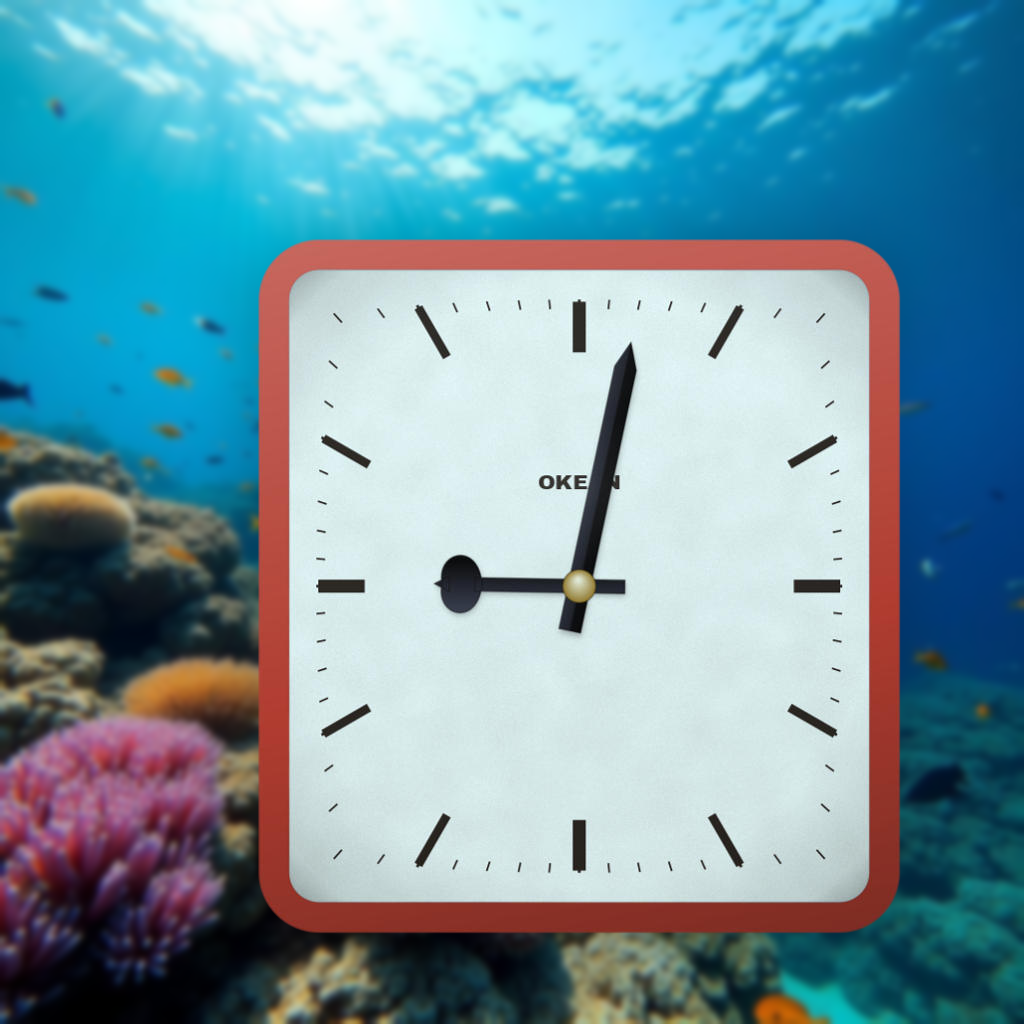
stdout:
9:02
